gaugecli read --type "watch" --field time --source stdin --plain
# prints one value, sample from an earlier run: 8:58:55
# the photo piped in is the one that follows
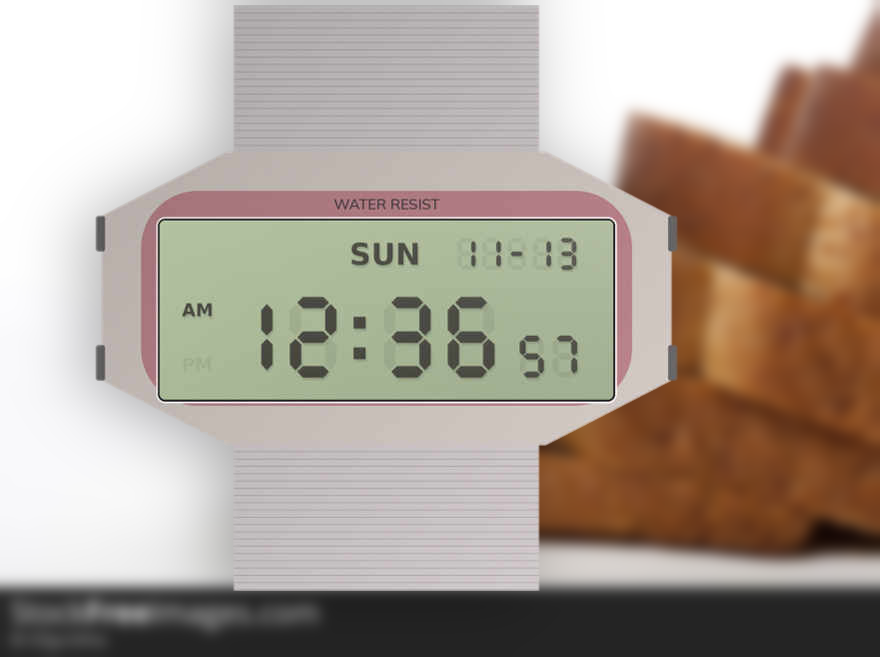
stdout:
12:36:57
